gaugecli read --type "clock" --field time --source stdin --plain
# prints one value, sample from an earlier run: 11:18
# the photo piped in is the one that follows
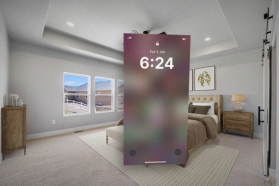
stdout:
6:24
